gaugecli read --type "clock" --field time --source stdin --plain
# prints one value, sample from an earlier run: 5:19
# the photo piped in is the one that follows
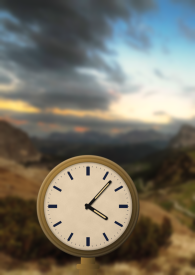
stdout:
4:07
